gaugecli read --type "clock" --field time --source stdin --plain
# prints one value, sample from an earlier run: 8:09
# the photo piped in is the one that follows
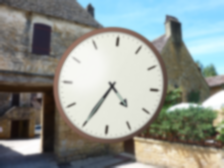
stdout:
4:35
